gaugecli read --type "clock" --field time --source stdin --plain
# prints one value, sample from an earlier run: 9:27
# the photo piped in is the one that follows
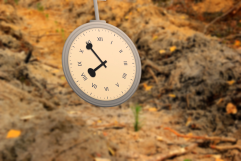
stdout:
7:54
